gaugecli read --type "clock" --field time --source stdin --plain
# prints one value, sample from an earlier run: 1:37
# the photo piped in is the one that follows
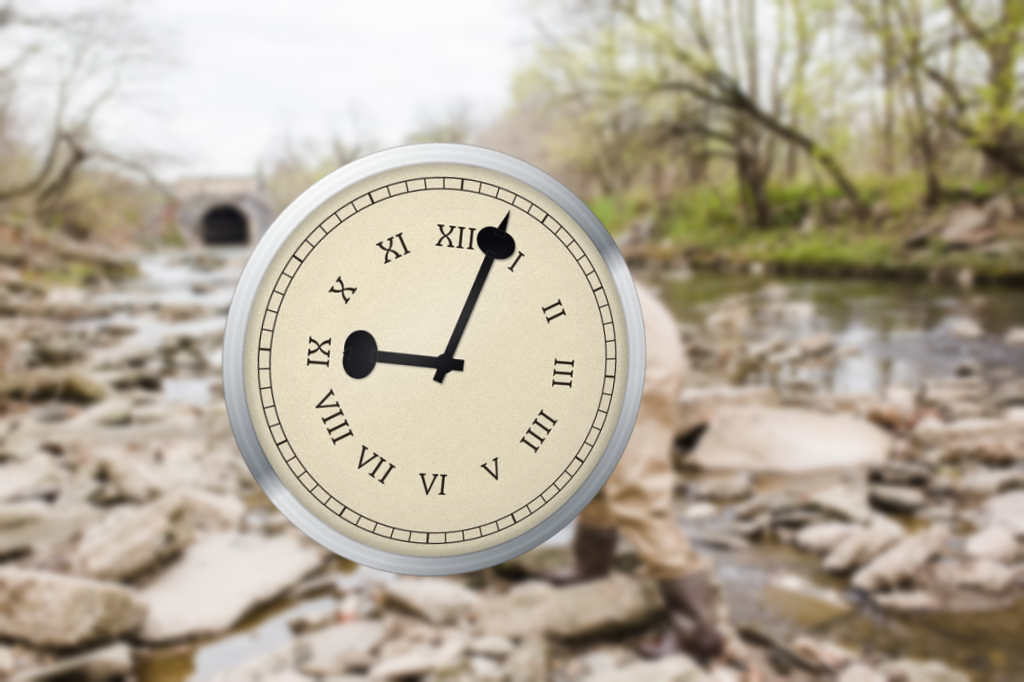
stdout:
9:03
